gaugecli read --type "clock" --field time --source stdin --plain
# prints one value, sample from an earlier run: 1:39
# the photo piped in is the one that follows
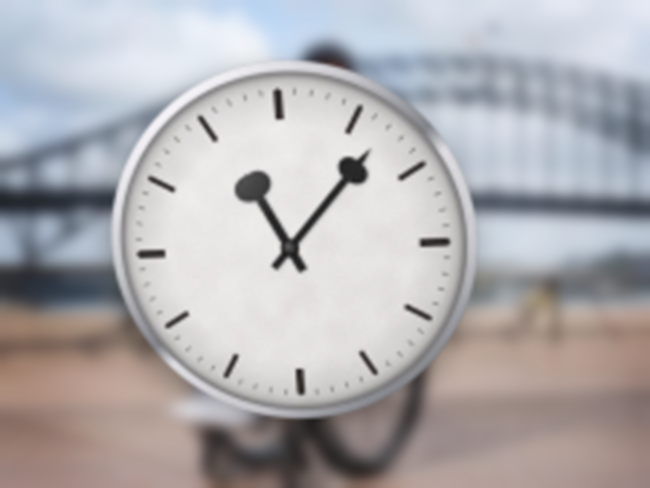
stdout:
11:07
